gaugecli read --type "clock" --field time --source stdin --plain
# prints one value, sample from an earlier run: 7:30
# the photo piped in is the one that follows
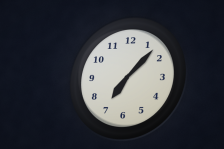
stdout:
7:07
